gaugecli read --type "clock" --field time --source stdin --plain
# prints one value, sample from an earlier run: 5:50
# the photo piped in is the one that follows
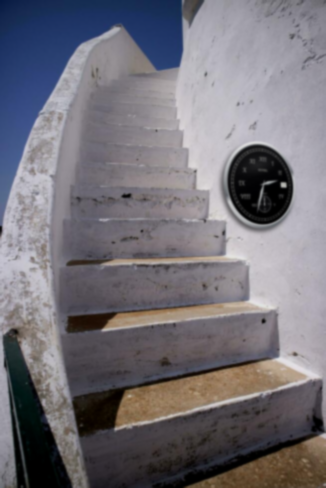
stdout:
2:33
